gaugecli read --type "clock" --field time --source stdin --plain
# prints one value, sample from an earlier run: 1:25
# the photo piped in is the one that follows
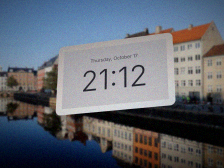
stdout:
21:12
